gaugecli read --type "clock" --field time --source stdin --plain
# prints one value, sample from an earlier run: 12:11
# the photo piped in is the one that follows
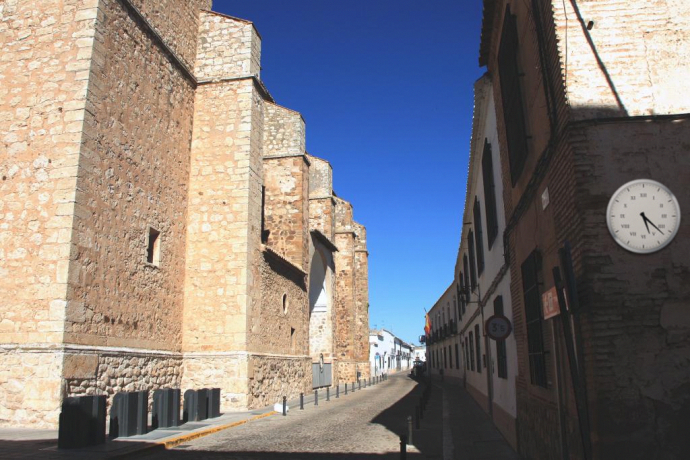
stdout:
5:22
